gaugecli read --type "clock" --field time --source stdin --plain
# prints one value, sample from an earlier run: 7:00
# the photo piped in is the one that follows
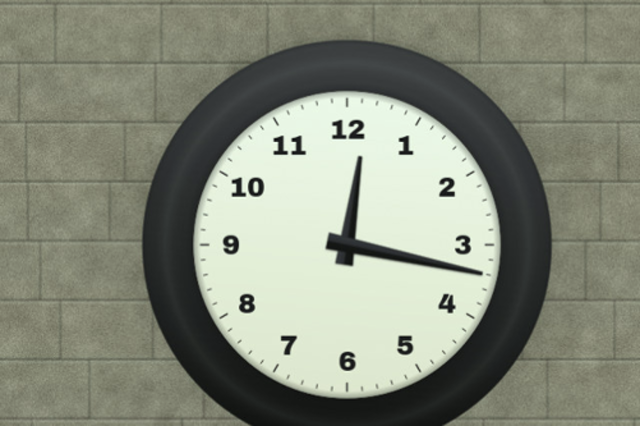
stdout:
12:17
